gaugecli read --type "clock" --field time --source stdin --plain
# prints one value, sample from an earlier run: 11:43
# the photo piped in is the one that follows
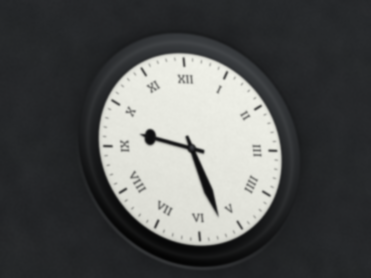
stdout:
9:27
